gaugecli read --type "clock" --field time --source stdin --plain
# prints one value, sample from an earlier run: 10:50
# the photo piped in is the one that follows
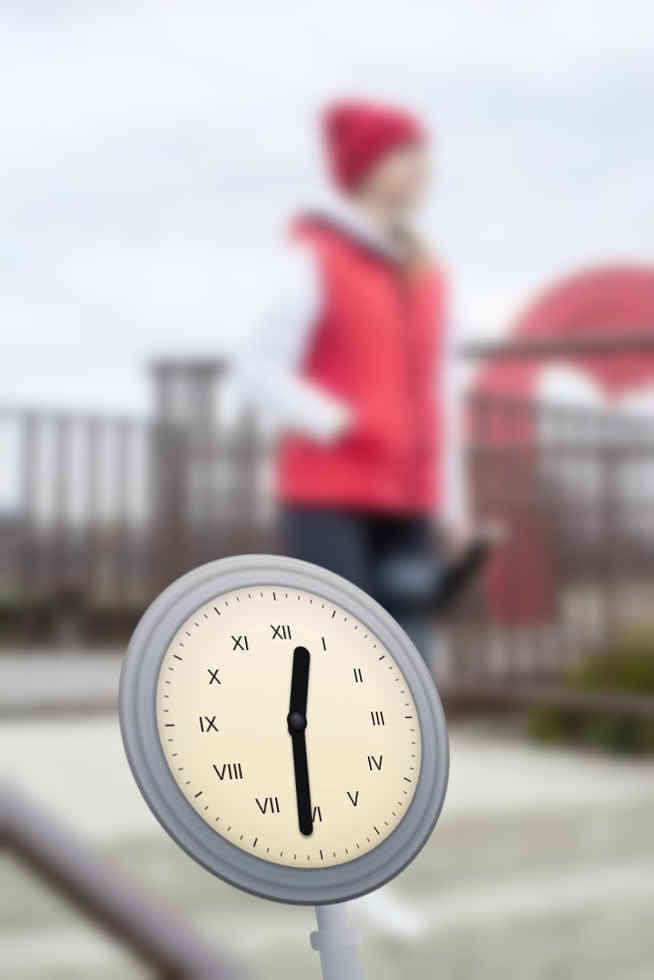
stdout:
12:31
